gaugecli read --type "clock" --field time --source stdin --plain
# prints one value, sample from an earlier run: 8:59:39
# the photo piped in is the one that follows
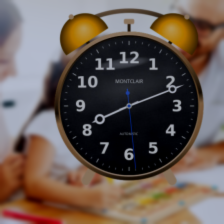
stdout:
8:11:29
